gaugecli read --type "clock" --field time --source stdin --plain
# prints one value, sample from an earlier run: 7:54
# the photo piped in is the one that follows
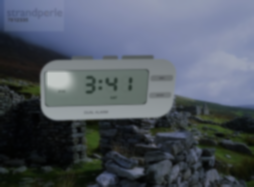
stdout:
3:41
